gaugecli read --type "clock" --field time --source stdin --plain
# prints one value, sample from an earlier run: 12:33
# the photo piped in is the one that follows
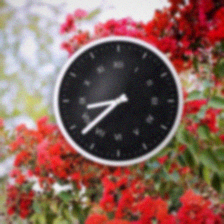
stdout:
8:38
